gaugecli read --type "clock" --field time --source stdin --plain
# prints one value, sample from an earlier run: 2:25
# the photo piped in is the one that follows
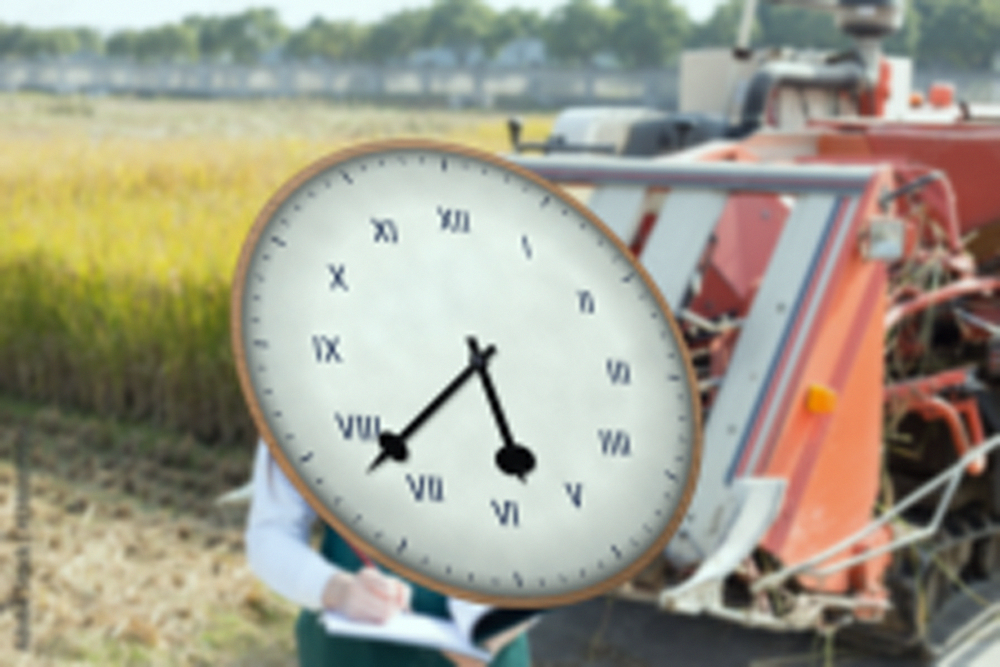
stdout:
5:38
